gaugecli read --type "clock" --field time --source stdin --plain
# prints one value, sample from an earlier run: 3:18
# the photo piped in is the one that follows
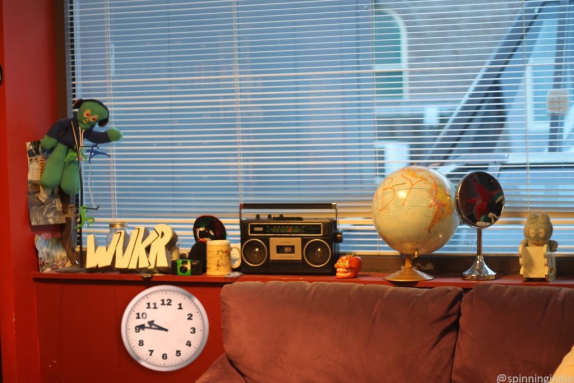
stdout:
9:46
